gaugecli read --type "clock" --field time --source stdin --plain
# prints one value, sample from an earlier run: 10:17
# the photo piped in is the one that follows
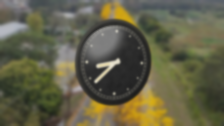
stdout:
8:38
